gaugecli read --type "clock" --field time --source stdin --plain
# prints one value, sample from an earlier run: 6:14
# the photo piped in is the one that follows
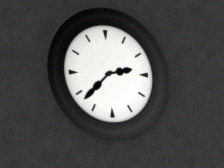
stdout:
2:38
